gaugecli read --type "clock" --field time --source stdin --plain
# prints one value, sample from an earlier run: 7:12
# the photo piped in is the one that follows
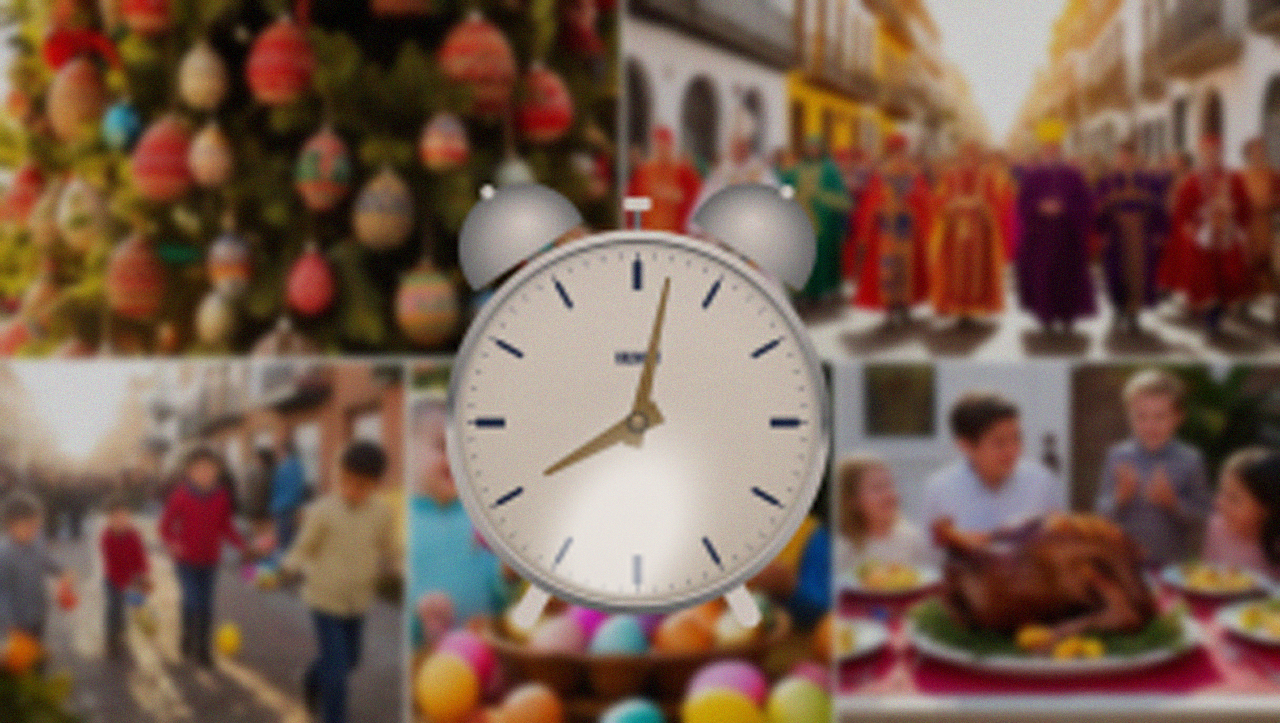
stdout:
8:02
